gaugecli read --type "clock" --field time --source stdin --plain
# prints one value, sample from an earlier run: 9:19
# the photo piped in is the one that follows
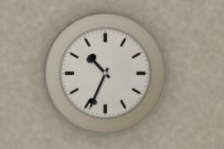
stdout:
10:34
